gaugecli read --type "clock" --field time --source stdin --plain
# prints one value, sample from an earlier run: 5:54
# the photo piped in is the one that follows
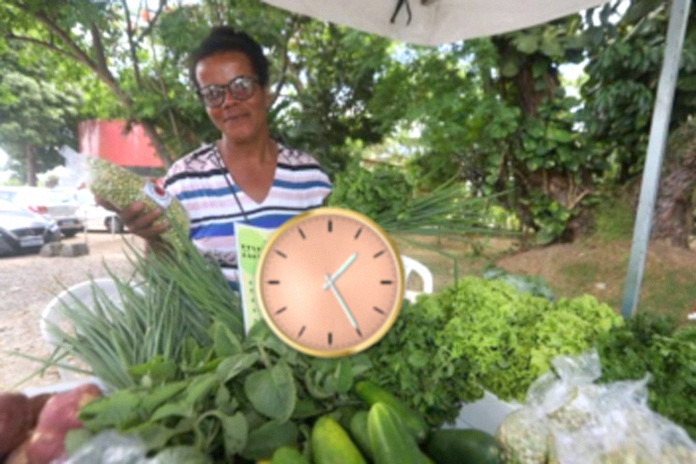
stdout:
1:25
